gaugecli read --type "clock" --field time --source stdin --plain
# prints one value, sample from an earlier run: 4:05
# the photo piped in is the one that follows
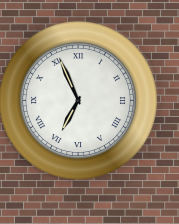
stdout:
6:56
